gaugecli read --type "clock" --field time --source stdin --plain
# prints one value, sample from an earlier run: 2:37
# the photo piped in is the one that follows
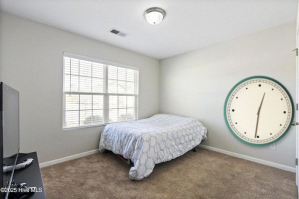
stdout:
12:31
